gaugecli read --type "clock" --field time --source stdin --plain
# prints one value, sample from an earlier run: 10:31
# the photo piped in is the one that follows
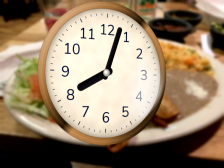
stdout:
8:03
